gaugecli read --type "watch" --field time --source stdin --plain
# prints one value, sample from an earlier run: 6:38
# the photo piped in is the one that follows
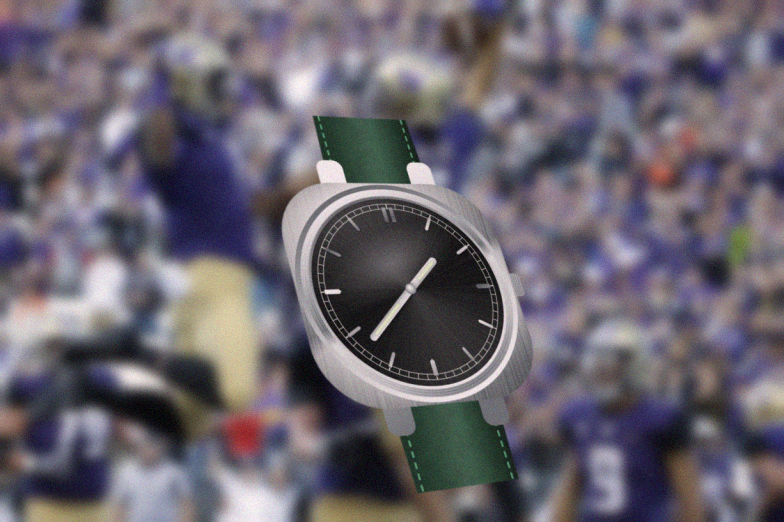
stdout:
1:38
